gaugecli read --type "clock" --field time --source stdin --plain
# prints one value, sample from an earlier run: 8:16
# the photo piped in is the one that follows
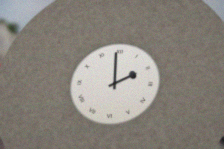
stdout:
1:59
